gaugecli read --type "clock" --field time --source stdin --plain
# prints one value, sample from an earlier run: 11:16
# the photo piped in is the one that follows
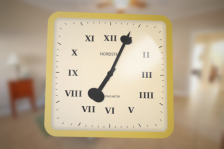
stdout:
7:04
